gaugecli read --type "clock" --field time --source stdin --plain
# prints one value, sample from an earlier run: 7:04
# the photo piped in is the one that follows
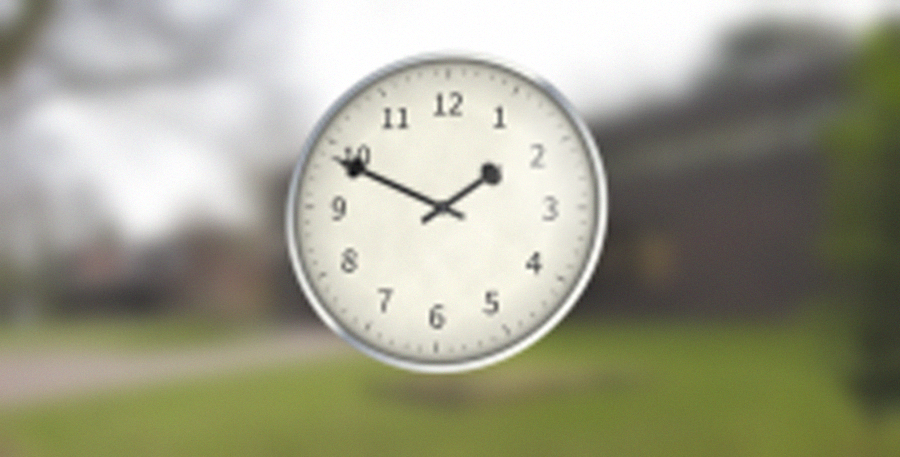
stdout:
1:49
